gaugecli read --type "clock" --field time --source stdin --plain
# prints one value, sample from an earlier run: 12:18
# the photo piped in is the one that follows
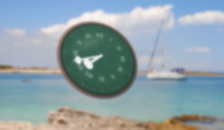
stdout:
7:42
